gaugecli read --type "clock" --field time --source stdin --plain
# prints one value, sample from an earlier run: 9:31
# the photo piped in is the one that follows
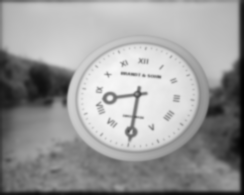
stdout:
8:30
